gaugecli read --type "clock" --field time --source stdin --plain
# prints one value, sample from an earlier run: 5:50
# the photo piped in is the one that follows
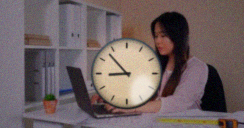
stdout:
8:53
